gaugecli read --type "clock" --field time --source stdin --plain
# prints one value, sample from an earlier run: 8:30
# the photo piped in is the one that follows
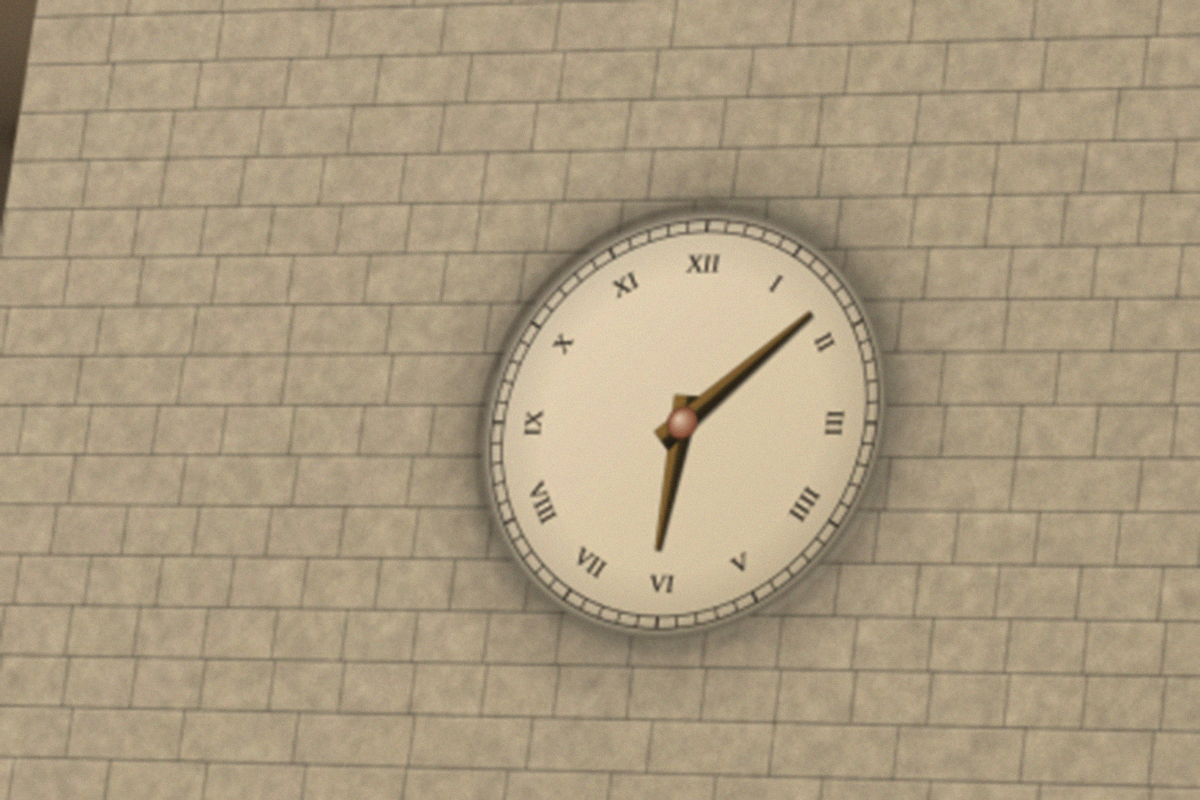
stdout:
6:08
